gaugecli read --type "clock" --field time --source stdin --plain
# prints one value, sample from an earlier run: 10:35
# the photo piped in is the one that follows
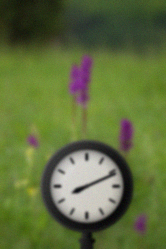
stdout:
8:11
